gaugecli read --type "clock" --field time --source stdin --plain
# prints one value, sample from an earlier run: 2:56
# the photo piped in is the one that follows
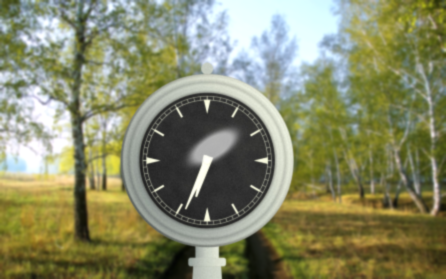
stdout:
6:34
